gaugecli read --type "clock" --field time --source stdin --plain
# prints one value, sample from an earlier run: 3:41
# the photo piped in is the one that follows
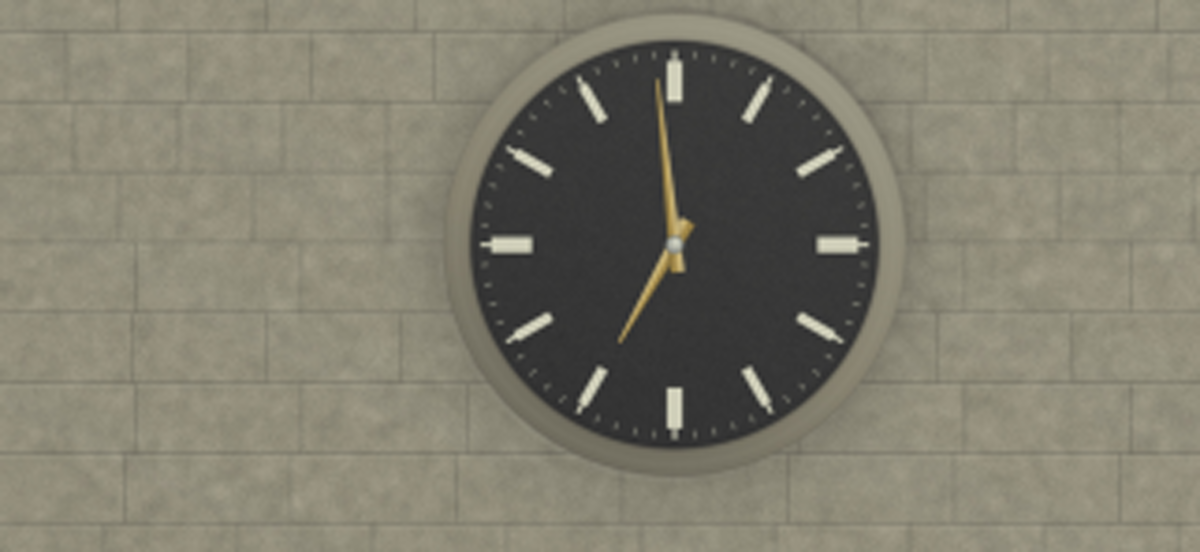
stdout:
6:59
